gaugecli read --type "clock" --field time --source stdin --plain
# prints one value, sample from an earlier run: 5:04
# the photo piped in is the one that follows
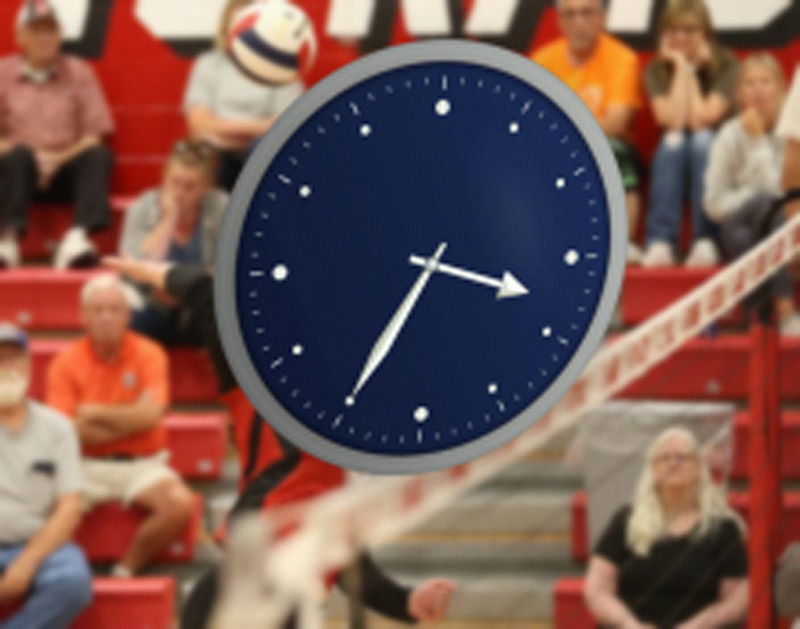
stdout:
3:35
